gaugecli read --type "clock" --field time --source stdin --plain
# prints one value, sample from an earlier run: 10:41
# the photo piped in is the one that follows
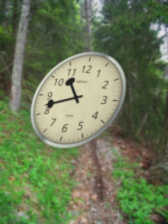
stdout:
10:42
